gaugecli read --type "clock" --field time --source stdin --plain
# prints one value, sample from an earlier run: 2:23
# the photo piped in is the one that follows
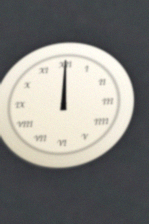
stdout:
12:00
